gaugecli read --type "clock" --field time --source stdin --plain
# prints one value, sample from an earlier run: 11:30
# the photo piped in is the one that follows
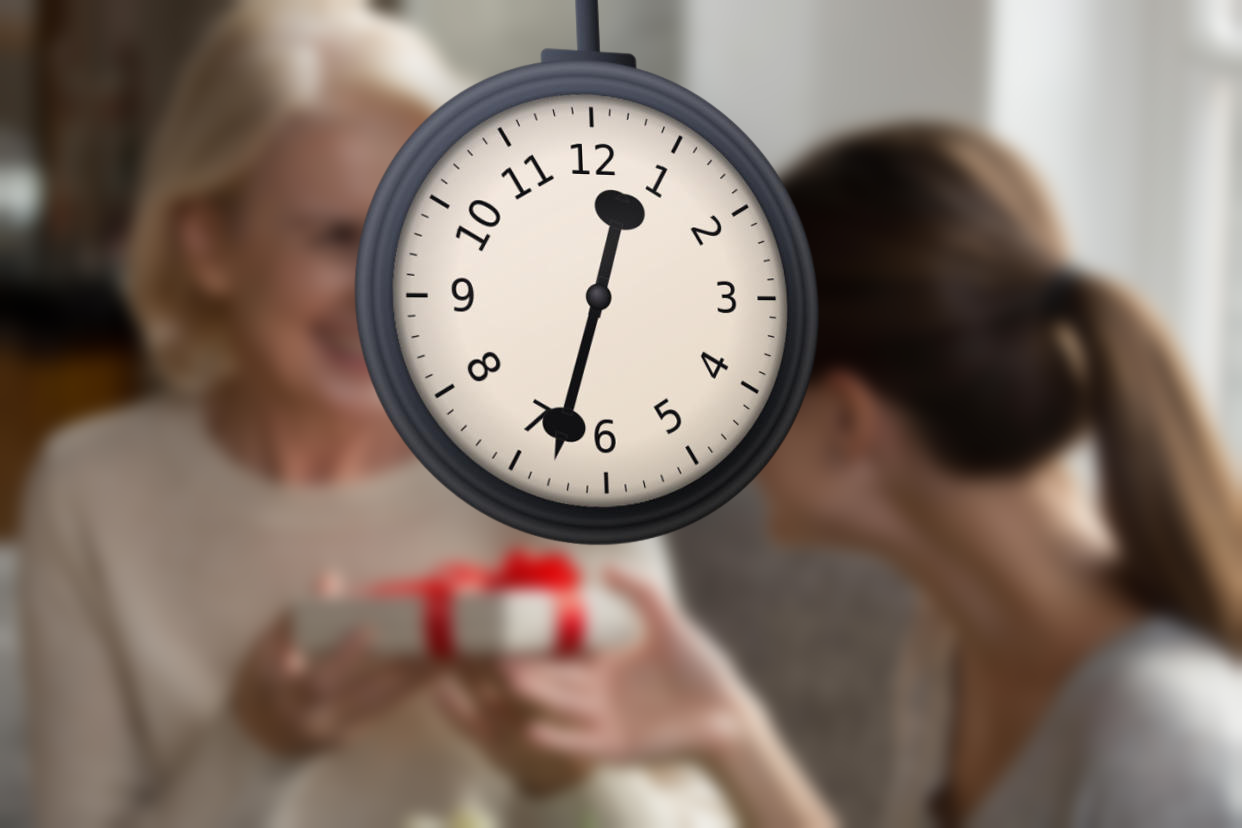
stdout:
12:33
